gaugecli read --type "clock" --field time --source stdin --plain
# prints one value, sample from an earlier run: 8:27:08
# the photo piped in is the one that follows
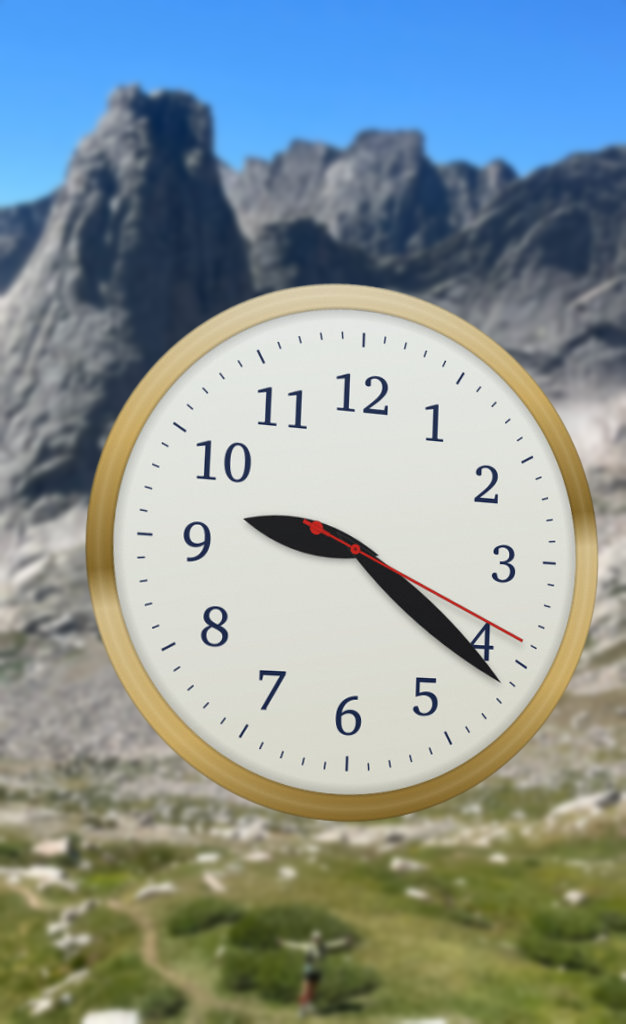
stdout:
9:21:19
